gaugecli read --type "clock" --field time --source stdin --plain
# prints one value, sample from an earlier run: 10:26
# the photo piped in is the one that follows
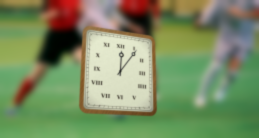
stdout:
12:06
